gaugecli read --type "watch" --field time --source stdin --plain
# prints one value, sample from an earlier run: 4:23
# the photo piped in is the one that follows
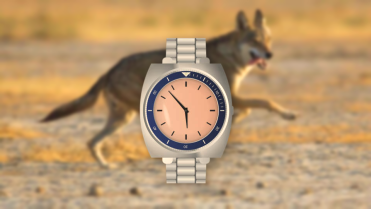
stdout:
5:53
